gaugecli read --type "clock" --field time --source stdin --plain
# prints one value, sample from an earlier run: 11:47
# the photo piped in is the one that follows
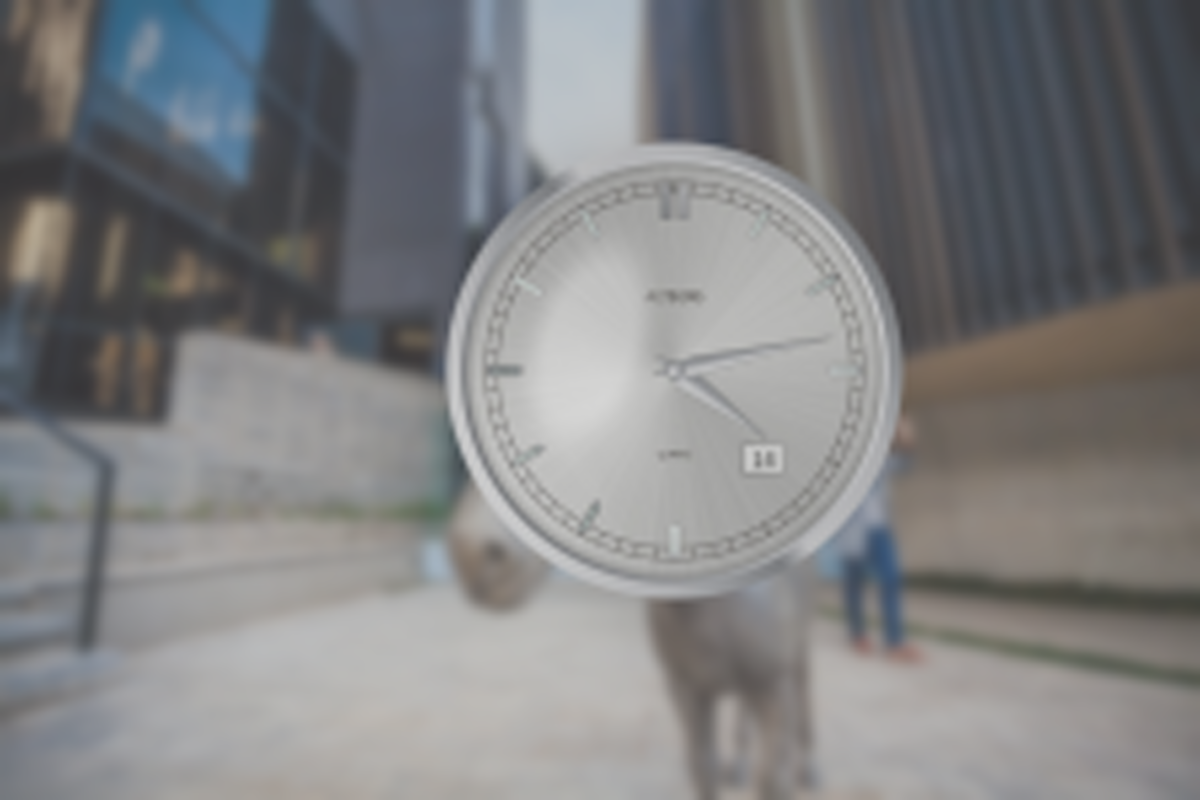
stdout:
4:13
